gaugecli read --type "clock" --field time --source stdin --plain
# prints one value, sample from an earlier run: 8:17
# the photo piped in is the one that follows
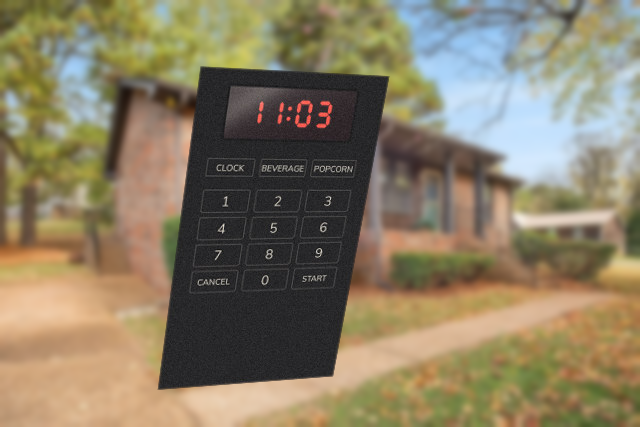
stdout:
11:03
